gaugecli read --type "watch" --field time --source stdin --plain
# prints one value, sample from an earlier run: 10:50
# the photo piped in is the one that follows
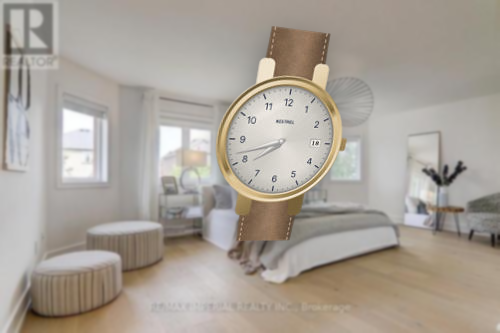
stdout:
7:42
